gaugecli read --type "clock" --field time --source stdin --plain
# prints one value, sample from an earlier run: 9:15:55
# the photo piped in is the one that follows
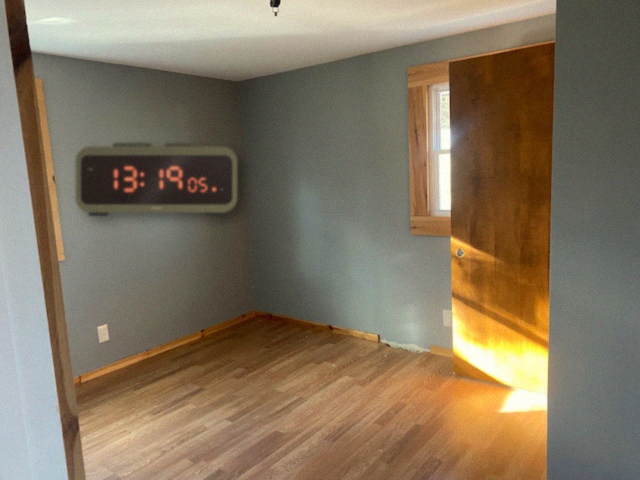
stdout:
13:19:05
